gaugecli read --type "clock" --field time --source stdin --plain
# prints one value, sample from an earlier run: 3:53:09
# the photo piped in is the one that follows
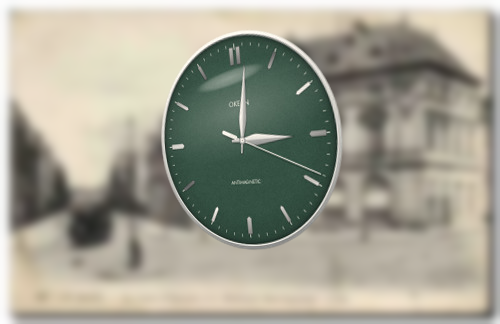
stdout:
3:01:19
